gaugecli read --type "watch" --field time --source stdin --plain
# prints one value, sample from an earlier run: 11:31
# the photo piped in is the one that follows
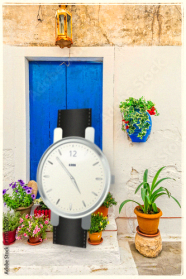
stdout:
4:53
